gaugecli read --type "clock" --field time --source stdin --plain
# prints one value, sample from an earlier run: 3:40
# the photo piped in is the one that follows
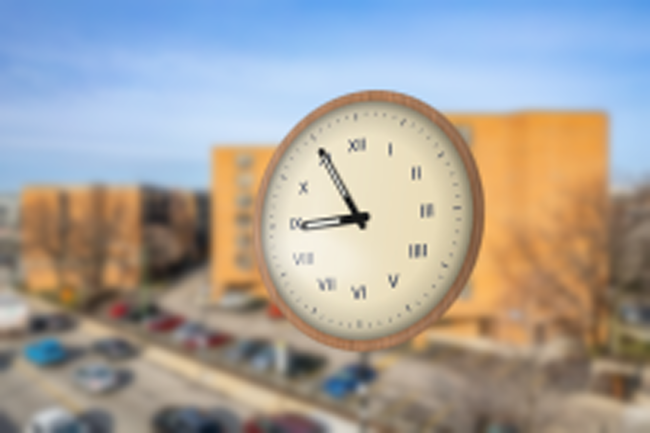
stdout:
8:55
